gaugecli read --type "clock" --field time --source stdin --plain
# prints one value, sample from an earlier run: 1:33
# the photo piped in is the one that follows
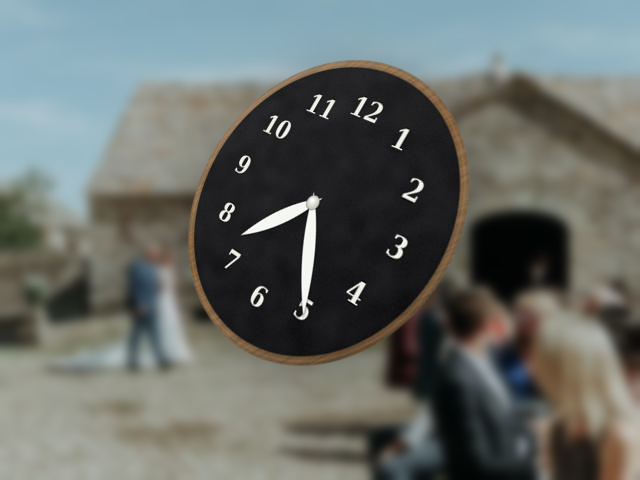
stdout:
7:25
